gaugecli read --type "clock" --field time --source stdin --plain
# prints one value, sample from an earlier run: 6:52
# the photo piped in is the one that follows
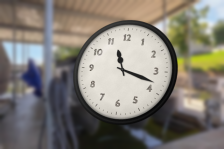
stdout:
11:18
